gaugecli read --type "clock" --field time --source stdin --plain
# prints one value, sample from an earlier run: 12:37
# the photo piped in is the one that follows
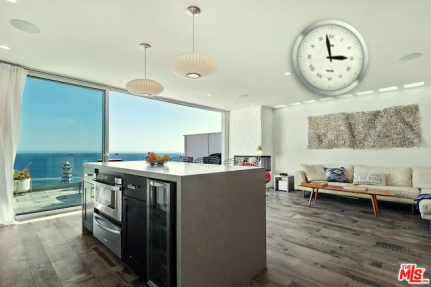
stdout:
2:58
